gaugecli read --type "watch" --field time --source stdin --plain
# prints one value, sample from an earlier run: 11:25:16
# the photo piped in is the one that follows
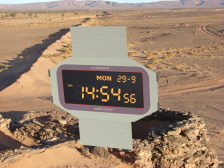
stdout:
14:54:56
